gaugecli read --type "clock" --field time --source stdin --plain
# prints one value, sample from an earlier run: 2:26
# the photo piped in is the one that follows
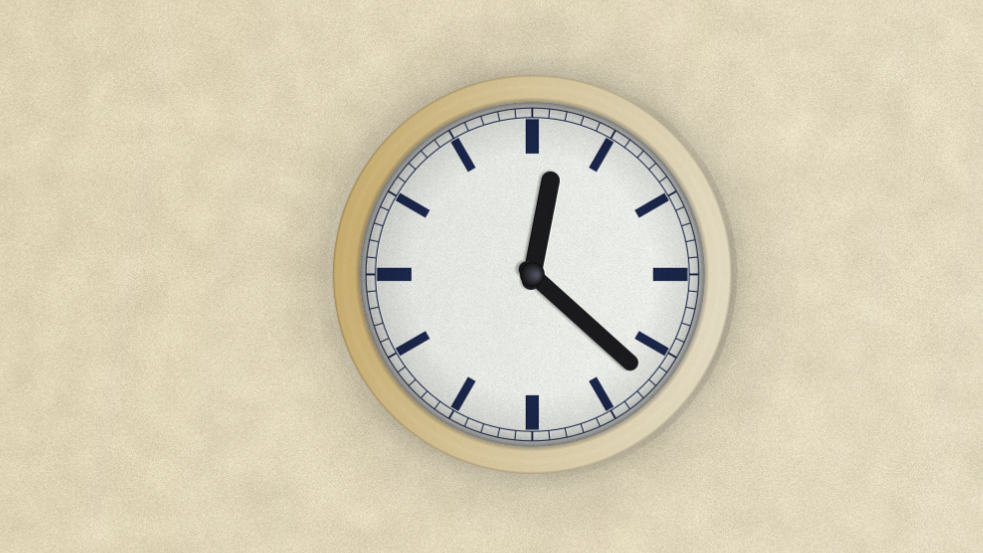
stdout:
12:22
